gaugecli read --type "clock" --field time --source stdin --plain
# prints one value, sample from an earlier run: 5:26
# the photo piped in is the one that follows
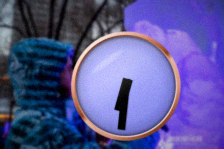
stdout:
6:31
